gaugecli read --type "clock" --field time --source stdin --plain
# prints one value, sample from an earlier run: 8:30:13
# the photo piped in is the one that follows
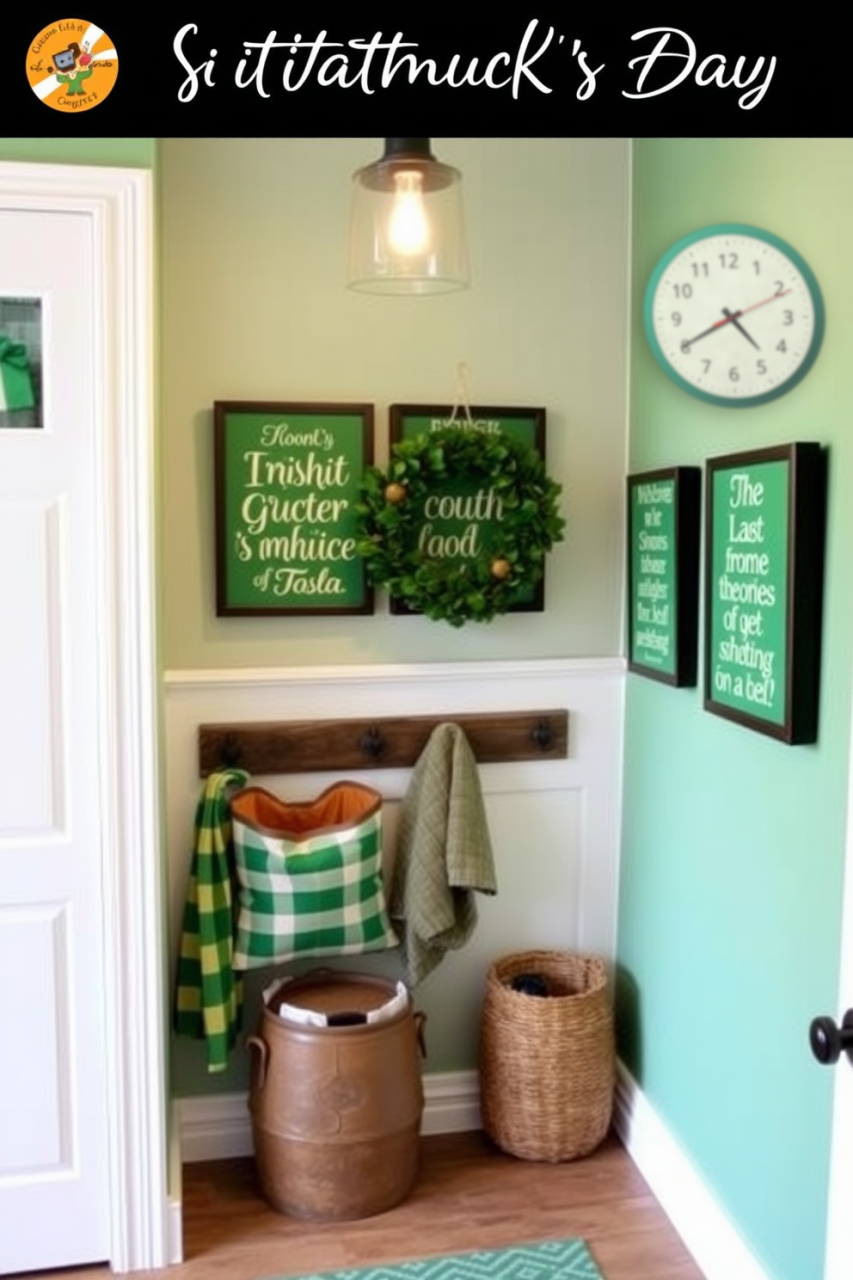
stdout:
4:40:11
